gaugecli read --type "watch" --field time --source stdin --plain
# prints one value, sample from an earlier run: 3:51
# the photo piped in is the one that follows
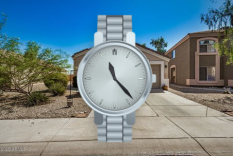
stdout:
11:23
